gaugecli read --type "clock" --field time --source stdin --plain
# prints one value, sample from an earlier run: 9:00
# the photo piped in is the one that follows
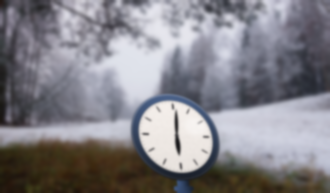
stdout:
6:01
